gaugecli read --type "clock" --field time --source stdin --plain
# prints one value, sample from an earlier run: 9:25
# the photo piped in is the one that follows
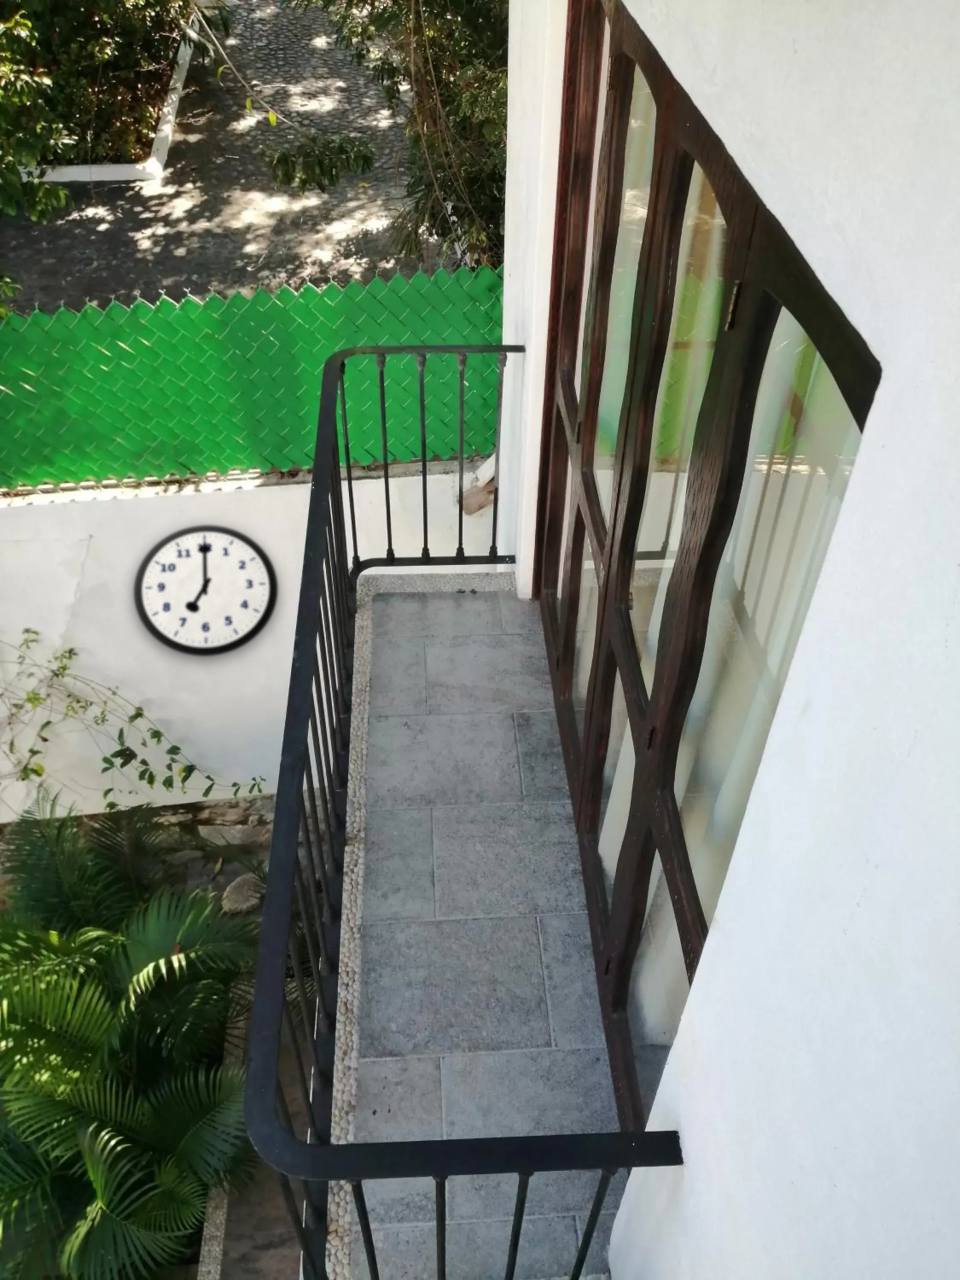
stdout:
7:00
